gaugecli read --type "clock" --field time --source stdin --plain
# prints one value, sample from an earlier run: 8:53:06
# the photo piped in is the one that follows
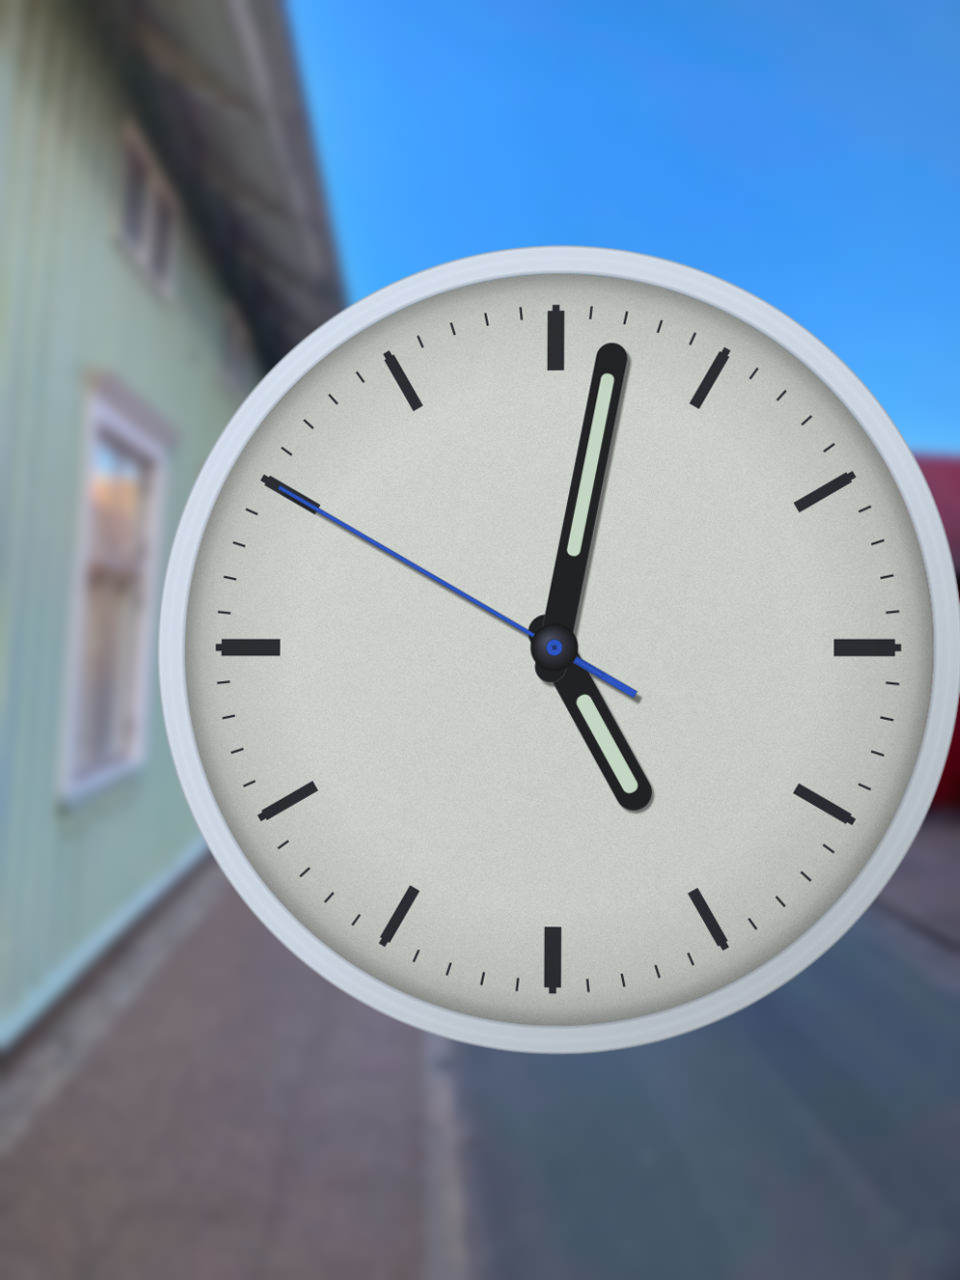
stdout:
5:01:50
